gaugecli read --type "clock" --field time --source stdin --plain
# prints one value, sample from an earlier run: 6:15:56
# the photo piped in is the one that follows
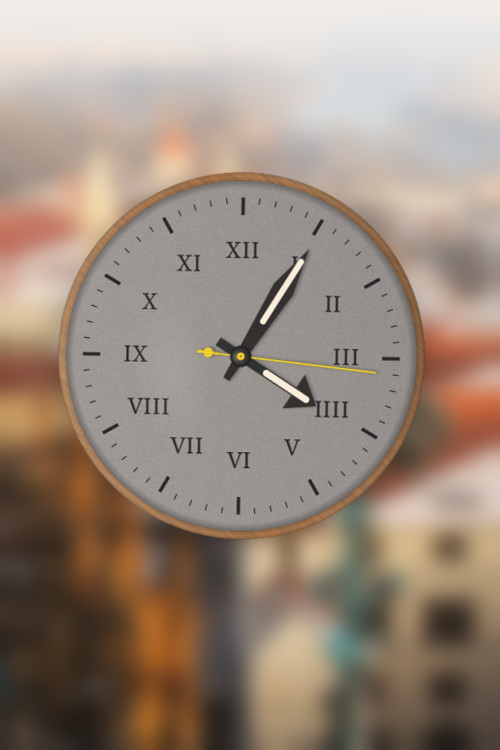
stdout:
4:05:16
